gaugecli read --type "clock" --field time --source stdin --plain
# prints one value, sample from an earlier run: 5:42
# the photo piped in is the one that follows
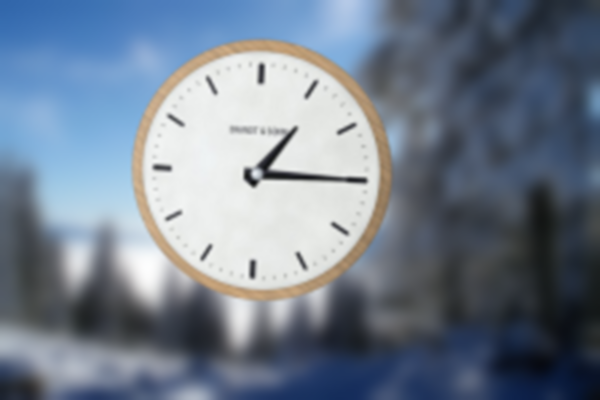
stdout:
1:15
